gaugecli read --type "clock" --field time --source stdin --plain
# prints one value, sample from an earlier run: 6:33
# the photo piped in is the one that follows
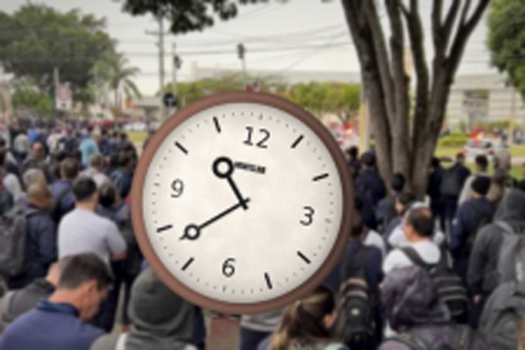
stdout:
10:38
